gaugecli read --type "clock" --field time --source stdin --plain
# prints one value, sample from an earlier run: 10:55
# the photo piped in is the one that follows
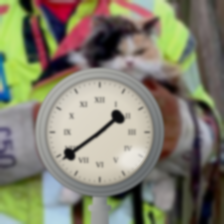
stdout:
1:39
